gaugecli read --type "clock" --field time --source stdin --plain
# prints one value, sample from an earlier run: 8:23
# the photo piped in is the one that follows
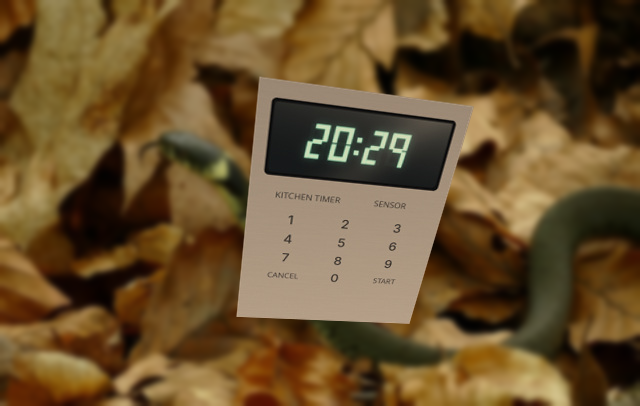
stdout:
20:29
